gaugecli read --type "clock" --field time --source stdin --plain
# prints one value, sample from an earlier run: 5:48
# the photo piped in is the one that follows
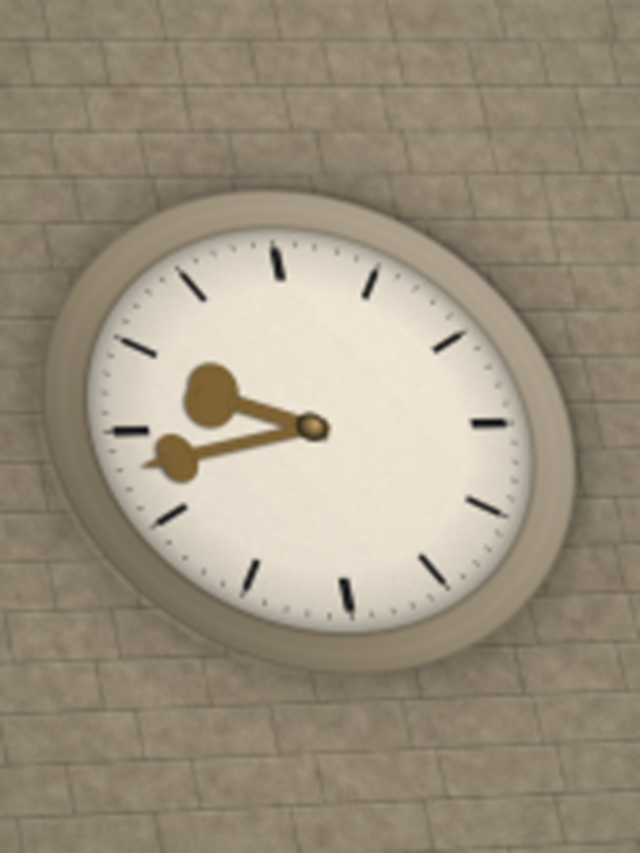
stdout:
9:43
